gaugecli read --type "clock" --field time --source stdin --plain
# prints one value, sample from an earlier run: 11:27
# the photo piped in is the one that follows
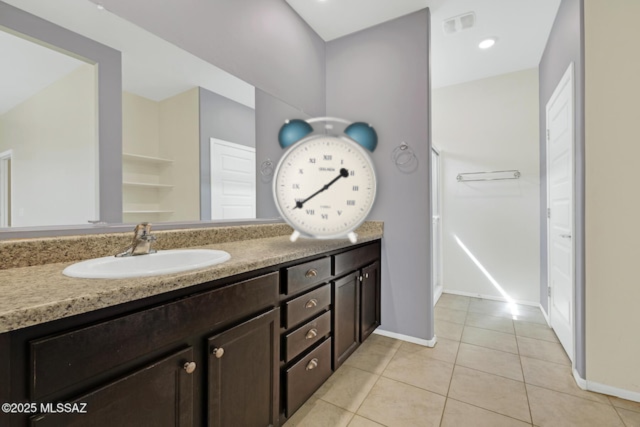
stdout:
1:39
